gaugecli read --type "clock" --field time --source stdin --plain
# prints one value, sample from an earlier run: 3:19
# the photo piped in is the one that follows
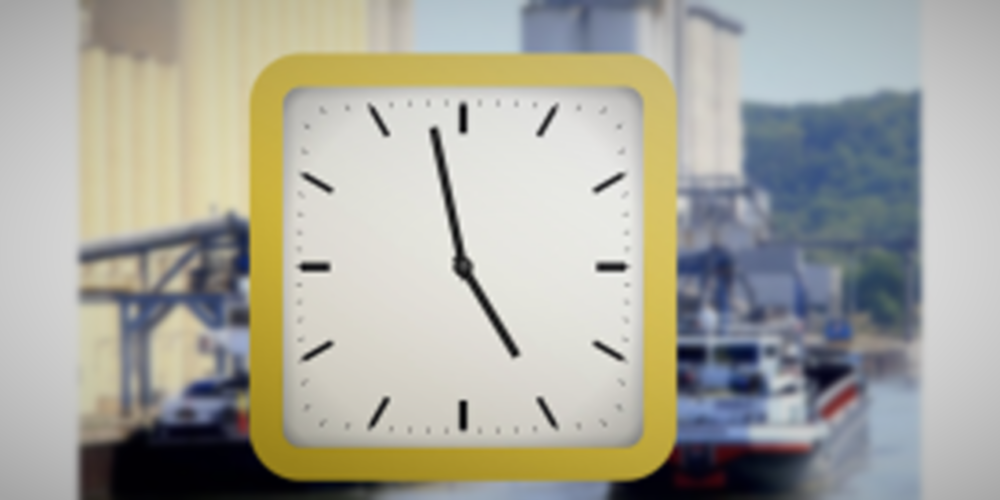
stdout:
4:58
